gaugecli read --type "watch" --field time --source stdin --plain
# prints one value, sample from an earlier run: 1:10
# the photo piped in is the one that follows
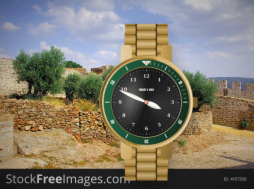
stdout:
3:49
